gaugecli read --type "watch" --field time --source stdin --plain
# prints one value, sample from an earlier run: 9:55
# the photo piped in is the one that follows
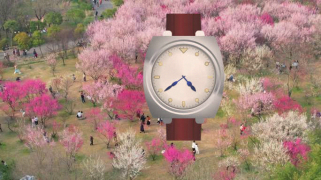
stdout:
4:39
